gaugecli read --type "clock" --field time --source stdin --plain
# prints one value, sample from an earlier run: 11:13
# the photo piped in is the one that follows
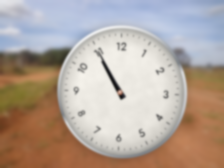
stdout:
10:55
